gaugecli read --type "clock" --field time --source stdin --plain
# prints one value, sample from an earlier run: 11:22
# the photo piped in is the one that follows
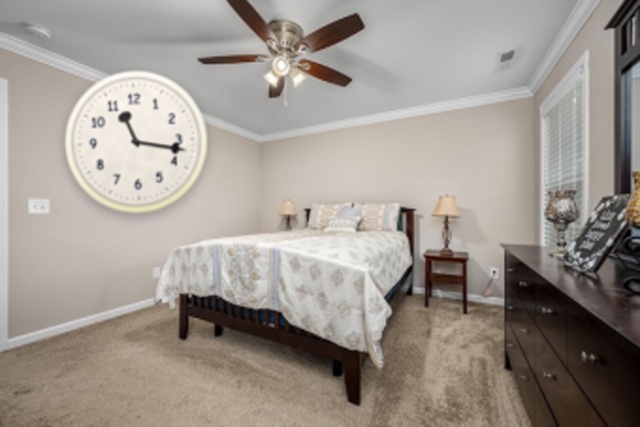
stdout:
11:17
